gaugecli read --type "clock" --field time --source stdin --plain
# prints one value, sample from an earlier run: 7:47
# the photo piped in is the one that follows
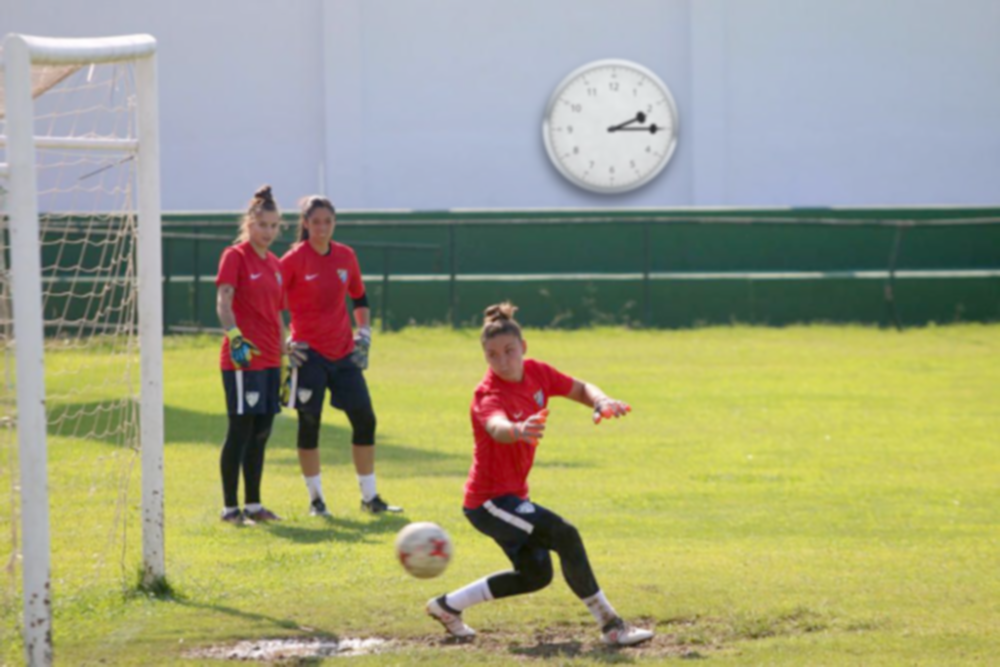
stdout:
2:15
